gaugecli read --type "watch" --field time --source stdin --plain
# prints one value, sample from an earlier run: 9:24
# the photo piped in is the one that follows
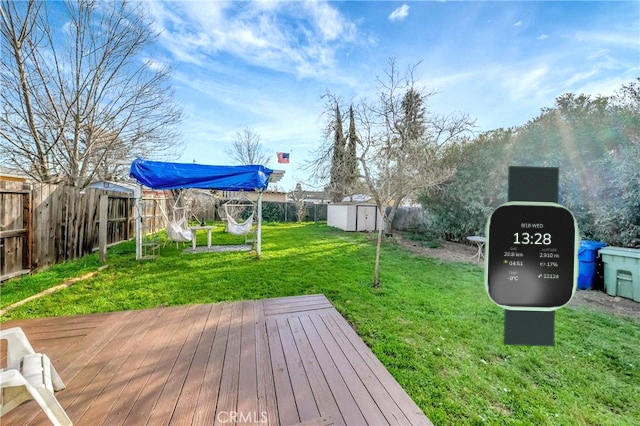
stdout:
13:28
